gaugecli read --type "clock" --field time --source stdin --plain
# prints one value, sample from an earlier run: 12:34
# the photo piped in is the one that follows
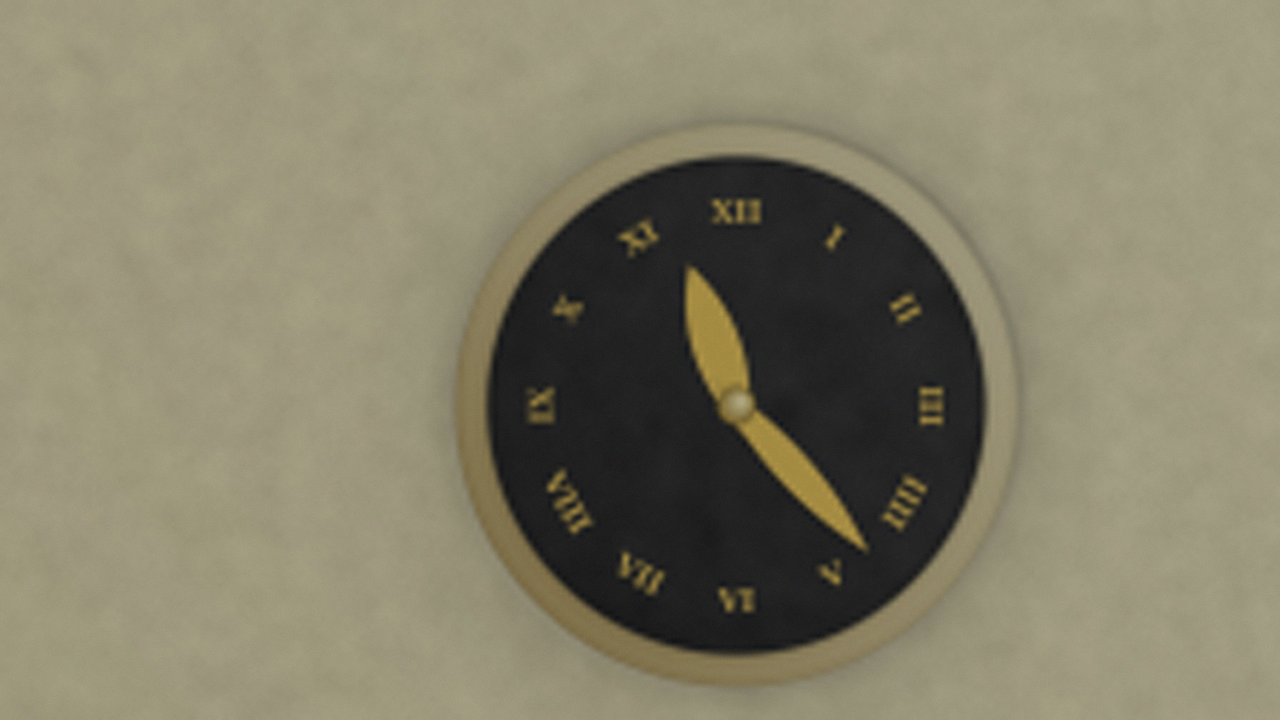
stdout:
11:23
